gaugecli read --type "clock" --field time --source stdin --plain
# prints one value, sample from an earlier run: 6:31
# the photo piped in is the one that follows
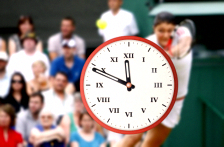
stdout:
11:49
